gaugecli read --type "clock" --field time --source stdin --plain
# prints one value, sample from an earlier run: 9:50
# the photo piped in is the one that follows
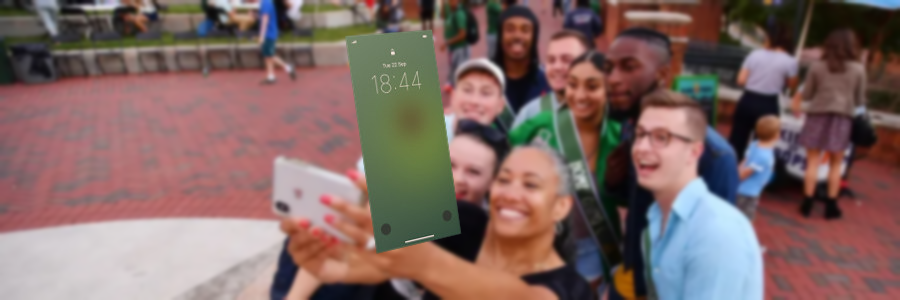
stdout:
18:44
